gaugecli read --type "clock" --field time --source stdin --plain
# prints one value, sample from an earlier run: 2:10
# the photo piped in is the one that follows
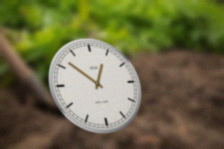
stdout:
12:52
